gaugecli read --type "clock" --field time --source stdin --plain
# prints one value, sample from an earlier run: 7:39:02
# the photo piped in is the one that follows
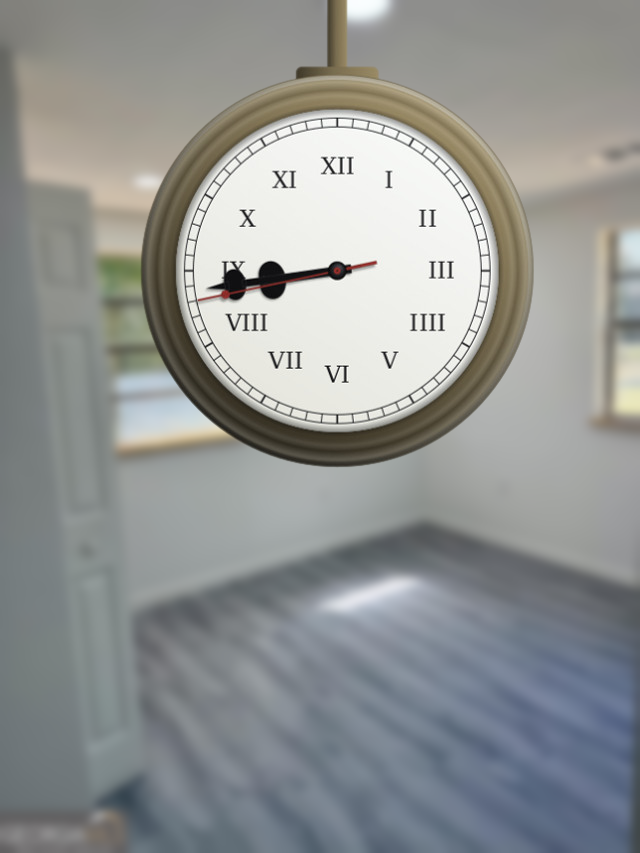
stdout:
8:43:43
